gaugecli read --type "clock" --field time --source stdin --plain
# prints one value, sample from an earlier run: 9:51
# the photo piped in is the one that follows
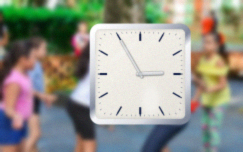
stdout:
2:55
